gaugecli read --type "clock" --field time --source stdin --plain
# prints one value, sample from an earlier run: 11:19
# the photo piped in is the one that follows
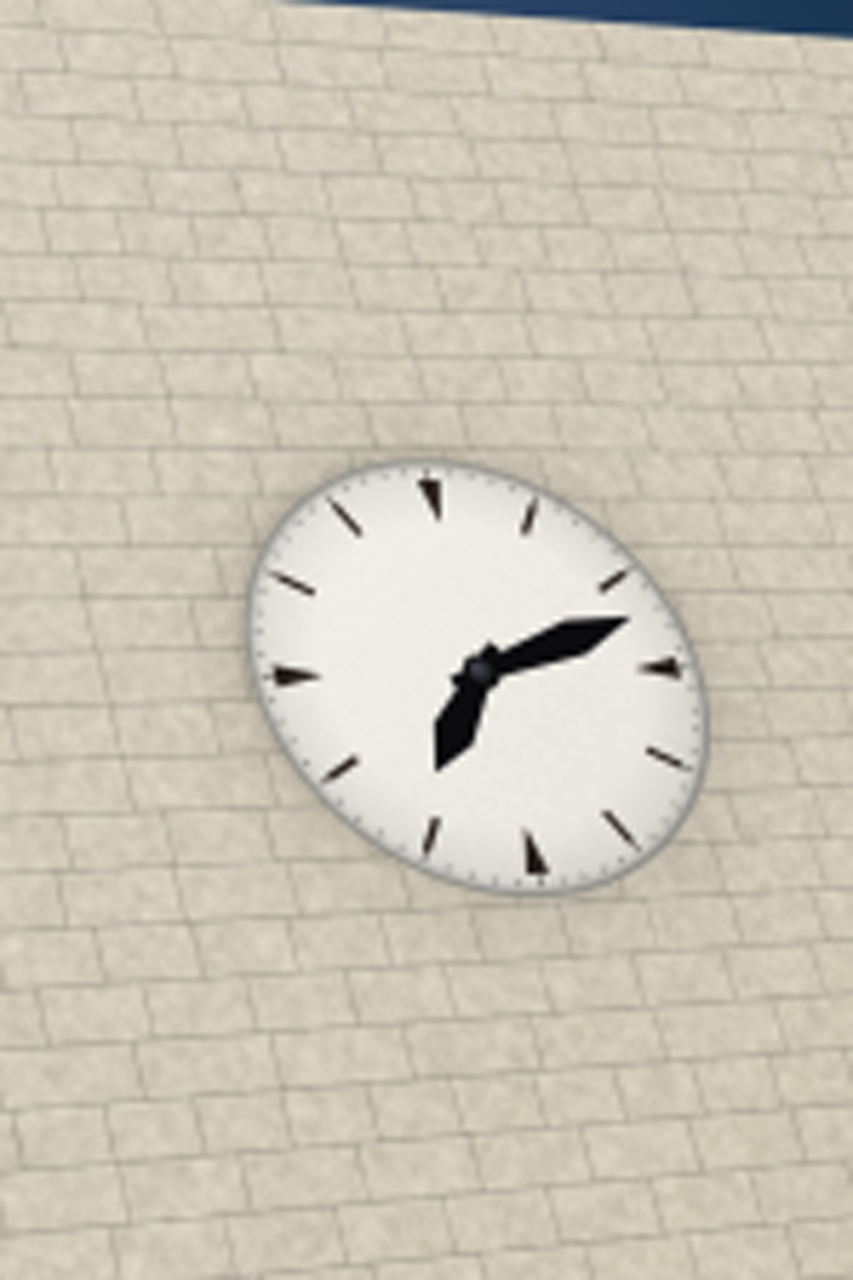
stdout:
7:12
